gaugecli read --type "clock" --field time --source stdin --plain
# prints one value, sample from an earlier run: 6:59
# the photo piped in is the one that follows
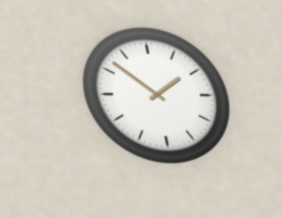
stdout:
1:52
